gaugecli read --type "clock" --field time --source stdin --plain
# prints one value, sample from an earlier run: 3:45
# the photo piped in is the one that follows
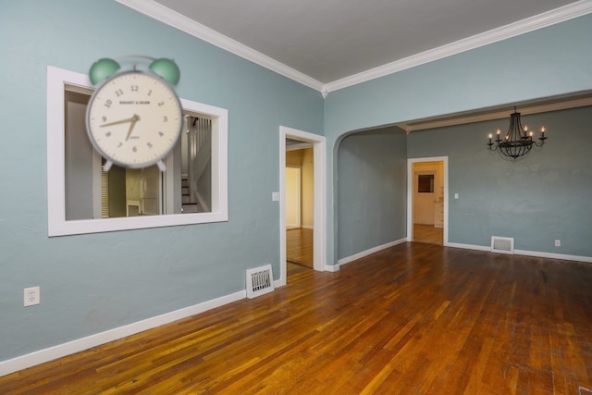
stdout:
6:43
